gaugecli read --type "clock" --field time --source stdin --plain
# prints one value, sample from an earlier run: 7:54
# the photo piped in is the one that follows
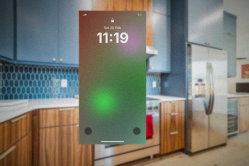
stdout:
11:19
